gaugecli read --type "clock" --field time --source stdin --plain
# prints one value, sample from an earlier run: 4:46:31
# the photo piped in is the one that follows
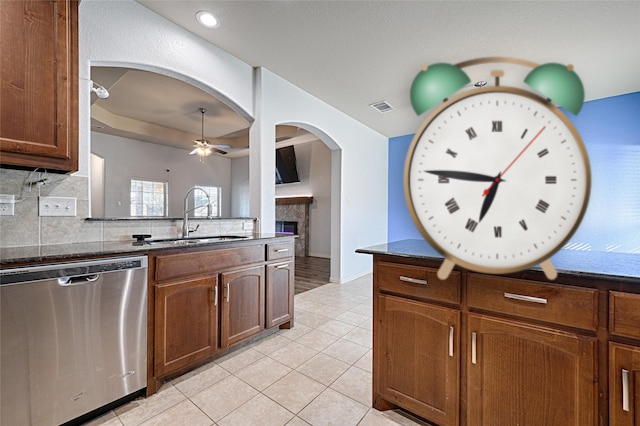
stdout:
6:46:07
